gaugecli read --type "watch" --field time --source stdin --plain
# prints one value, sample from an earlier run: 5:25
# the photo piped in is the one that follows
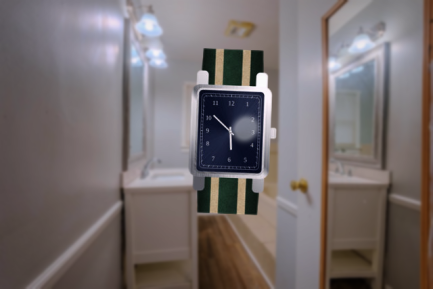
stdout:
5:52
